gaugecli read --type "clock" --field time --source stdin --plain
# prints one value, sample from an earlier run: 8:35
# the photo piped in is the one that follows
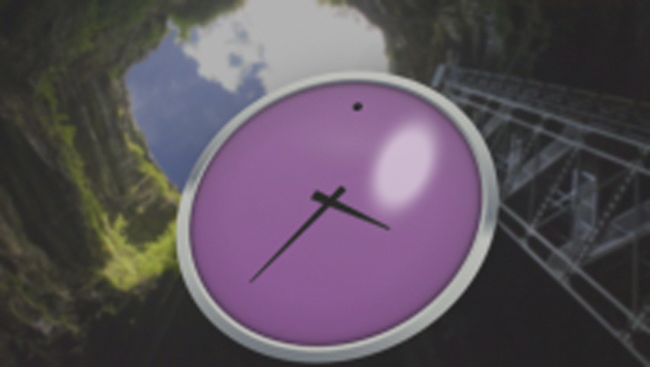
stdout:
3:35
